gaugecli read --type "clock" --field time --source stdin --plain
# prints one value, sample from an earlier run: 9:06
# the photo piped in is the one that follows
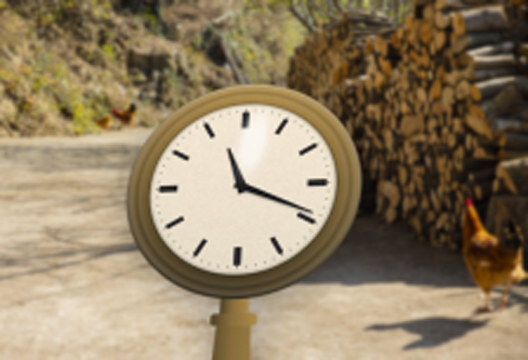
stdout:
11:19
